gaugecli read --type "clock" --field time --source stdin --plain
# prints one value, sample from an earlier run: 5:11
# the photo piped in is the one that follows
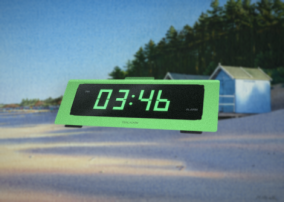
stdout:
3:46
